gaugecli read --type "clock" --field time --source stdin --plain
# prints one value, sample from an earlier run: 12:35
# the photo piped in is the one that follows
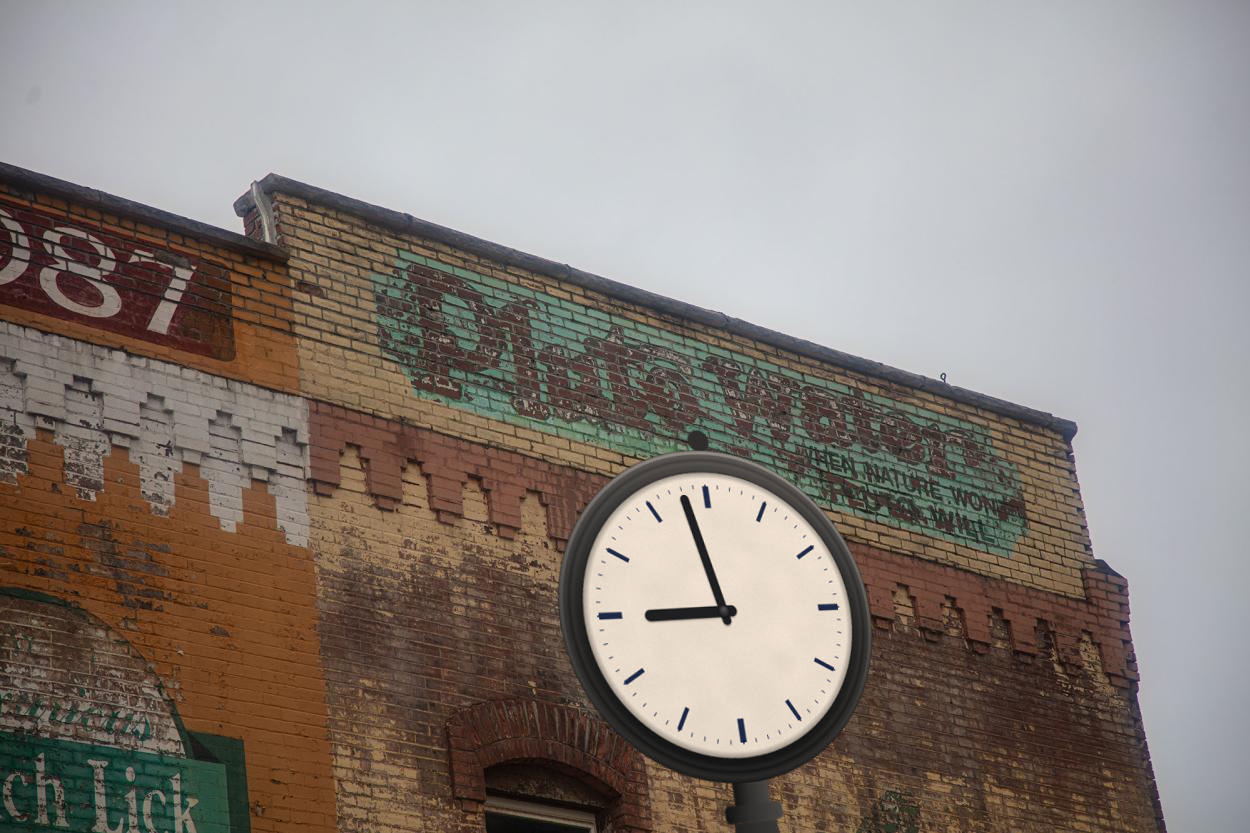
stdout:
8:58
